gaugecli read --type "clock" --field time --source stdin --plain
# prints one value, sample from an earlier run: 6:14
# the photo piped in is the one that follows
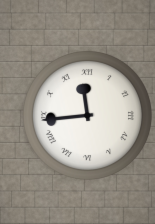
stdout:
11:44
